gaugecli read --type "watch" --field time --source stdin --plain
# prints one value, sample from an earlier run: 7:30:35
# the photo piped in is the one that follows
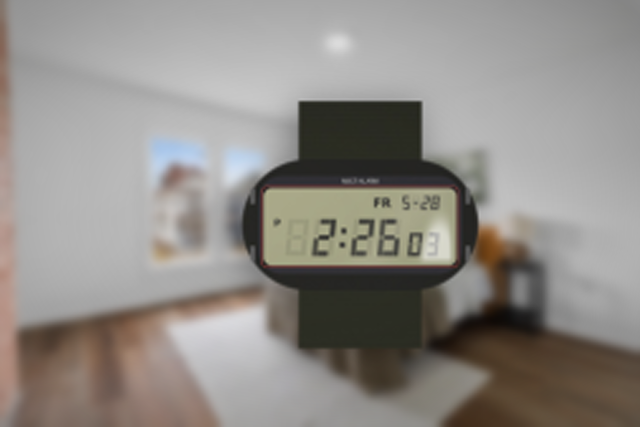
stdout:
2:26:03
